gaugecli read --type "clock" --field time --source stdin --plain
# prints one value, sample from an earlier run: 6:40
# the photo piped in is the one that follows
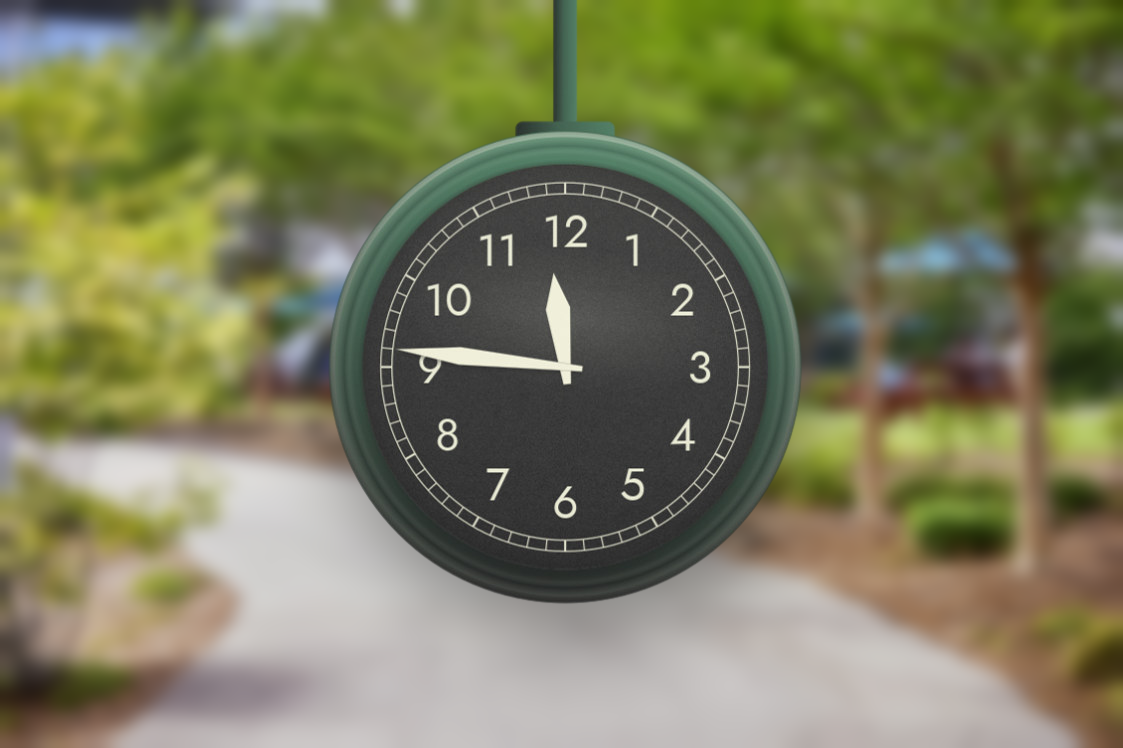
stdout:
11:46
